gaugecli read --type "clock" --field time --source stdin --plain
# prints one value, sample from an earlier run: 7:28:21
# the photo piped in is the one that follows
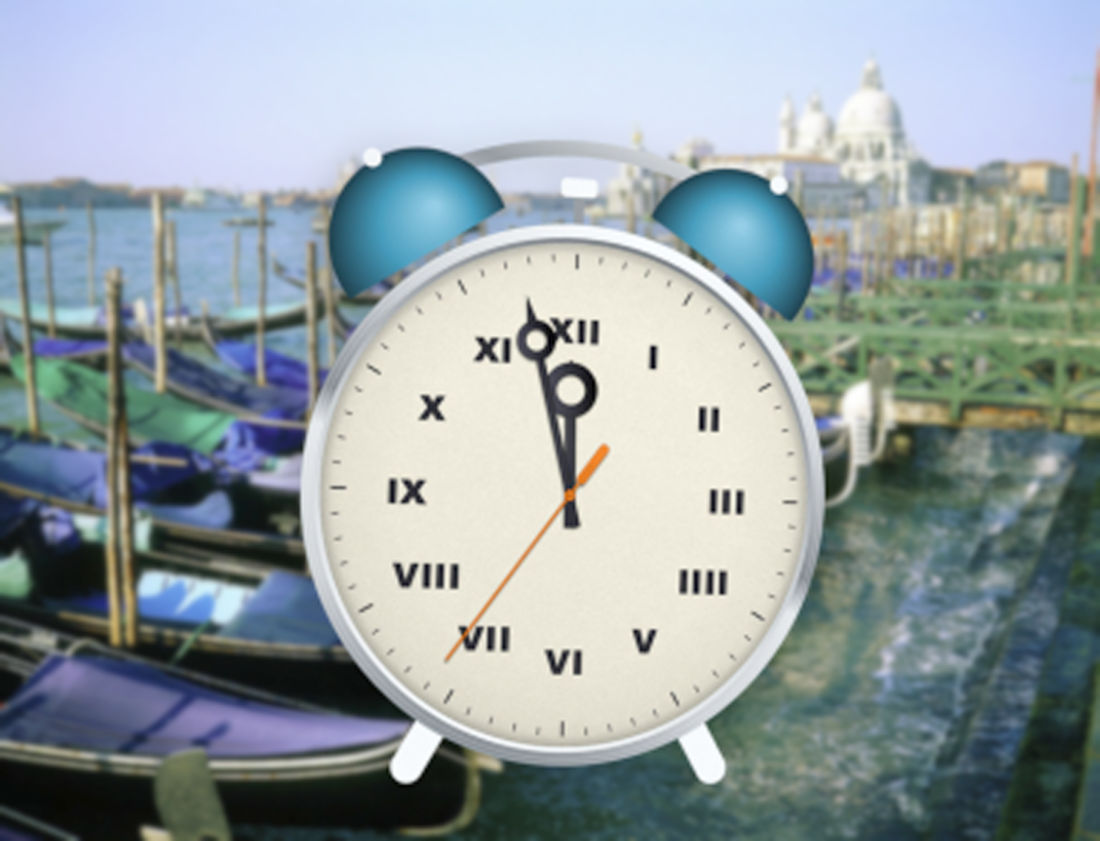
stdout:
11:57:36
